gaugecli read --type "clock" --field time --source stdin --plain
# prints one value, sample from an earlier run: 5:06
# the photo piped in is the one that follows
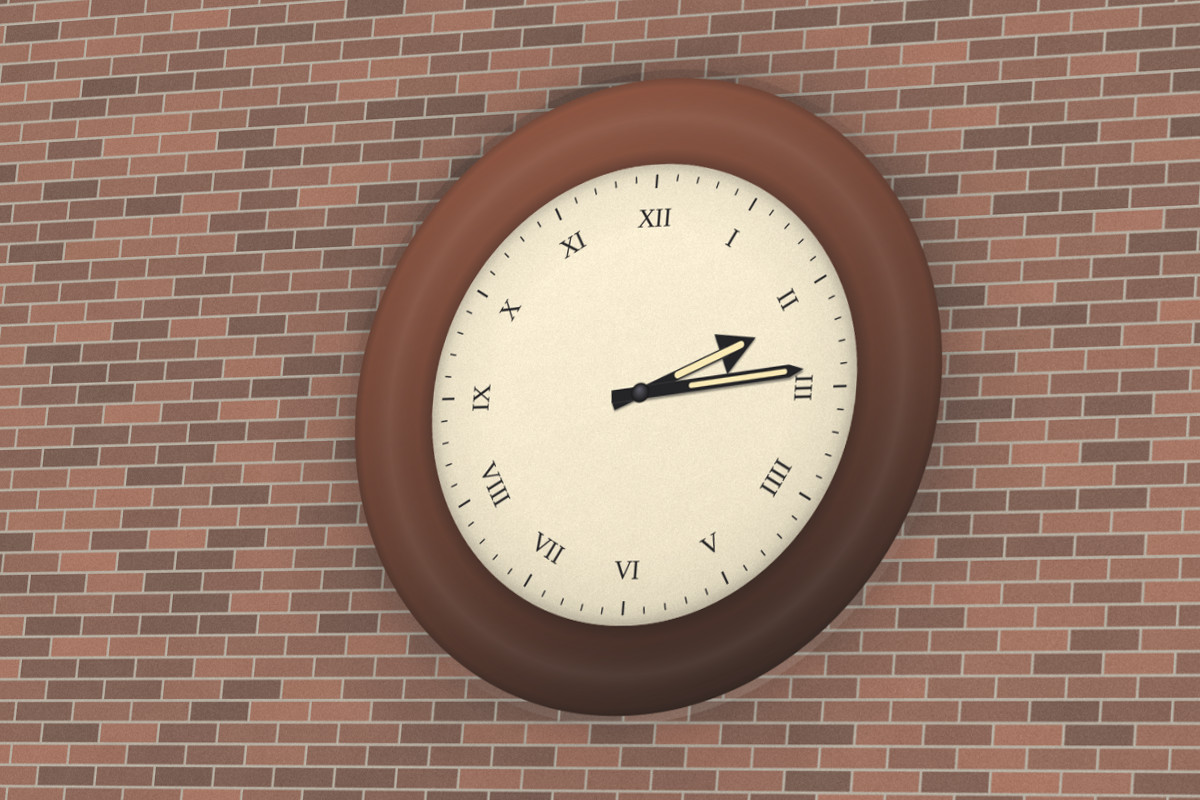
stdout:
2:14
